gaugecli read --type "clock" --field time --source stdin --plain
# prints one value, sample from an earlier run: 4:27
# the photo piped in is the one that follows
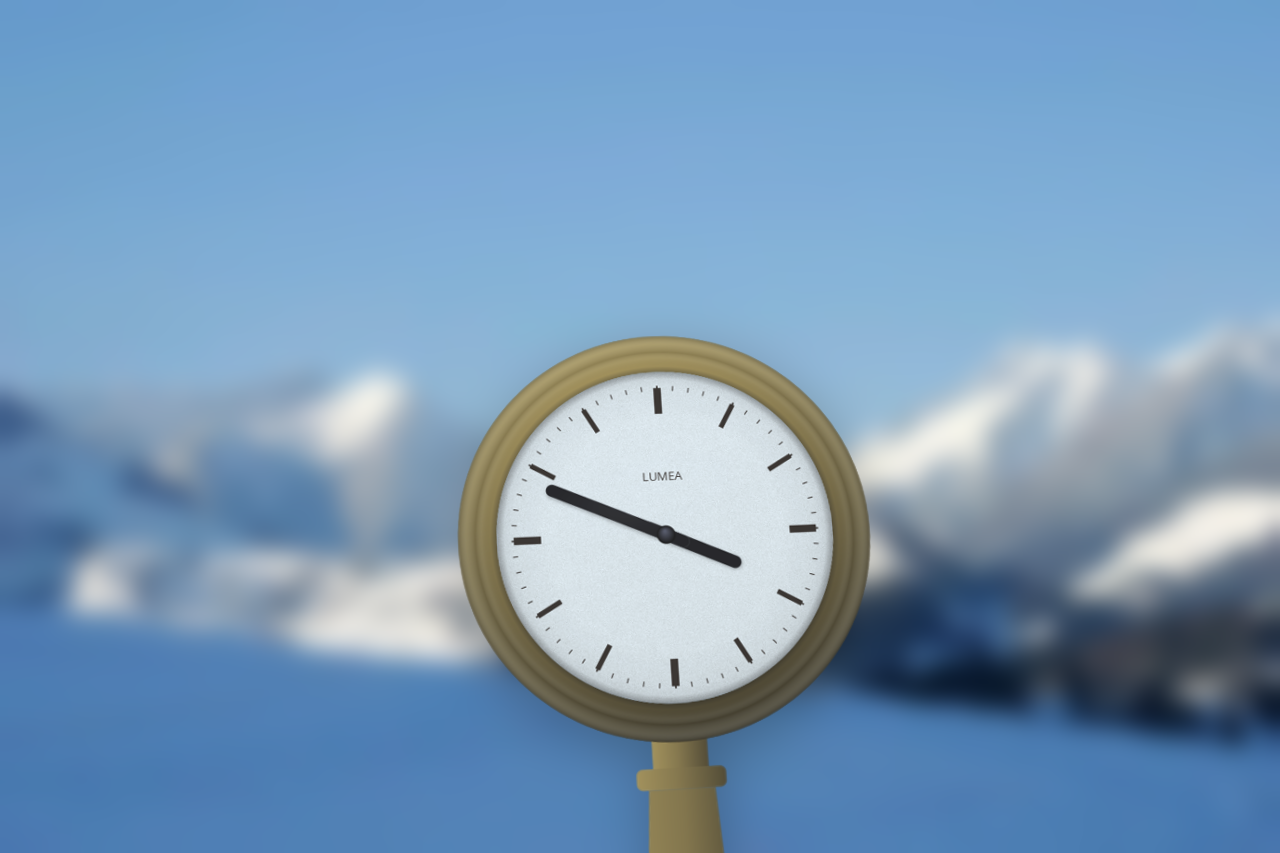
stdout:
3:49
